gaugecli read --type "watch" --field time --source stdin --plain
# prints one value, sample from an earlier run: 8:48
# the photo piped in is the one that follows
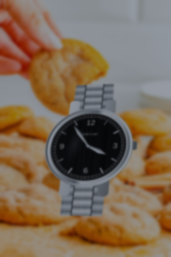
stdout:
3:54
